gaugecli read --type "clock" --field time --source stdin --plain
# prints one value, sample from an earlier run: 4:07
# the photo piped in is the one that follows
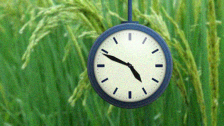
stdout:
4:49
